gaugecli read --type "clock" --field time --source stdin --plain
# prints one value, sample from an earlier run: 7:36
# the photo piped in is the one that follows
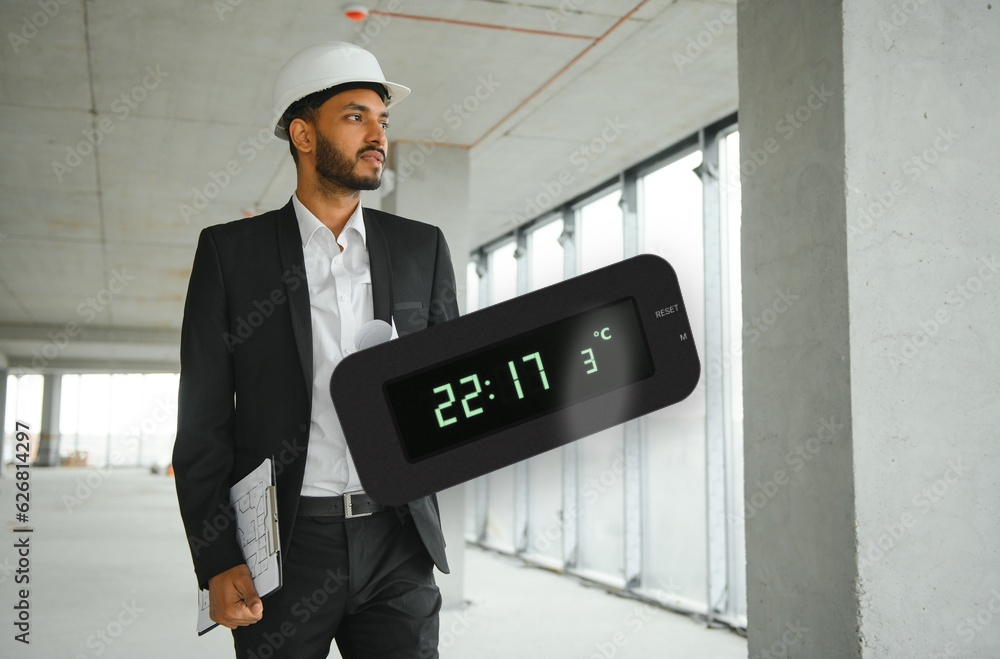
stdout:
22:17
